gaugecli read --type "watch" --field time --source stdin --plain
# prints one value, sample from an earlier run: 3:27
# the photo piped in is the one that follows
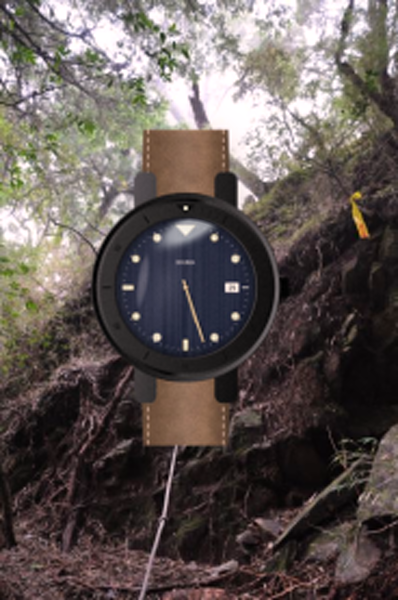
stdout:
5:27
